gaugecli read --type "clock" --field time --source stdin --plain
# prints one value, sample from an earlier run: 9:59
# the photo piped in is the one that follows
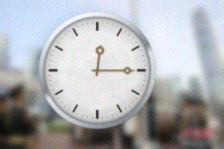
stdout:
12:15
